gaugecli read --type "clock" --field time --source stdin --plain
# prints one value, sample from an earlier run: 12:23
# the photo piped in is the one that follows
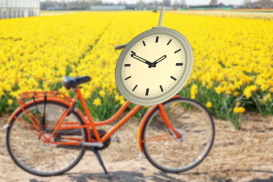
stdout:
1:49
